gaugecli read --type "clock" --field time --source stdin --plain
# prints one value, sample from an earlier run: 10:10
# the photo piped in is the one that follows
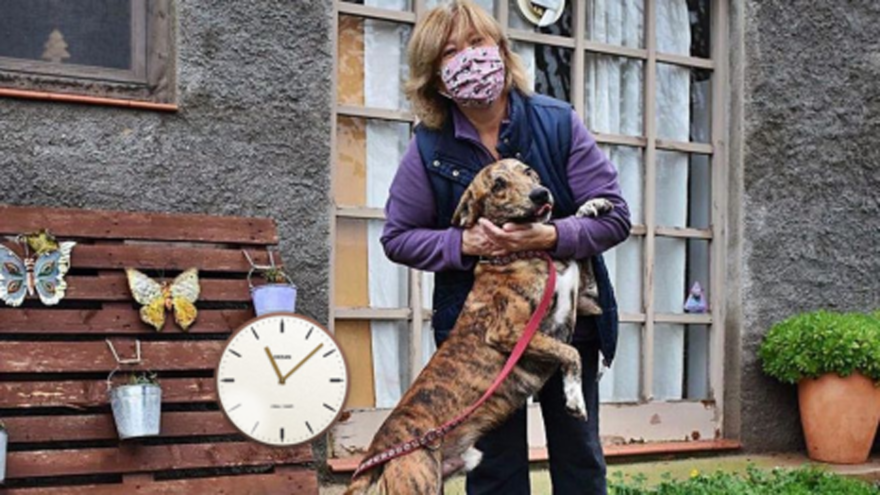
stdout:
11:08
